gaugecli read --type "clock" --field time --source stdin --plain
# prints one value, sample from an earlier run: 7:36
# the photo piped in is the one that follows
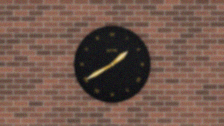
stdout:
1:40
